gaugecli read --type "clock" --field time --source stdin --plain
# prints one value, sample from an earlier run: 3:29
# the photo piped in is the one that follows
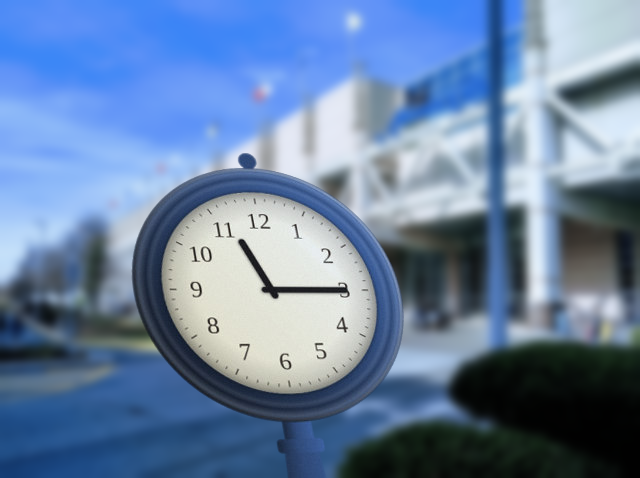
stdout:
11:15
